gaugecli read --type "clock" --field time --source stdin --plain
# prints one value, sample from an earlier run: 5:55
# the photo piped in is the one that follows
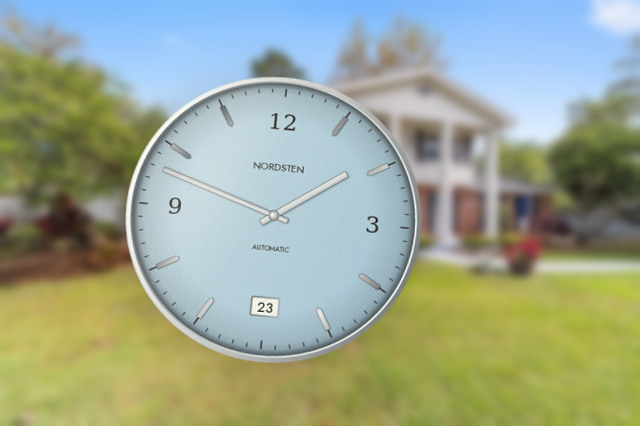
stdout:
1:48
